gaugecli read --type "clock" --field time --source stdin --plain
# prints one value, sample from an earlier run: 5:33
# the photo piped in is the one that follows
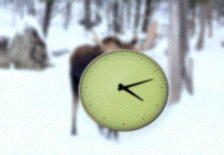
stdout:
4:12
